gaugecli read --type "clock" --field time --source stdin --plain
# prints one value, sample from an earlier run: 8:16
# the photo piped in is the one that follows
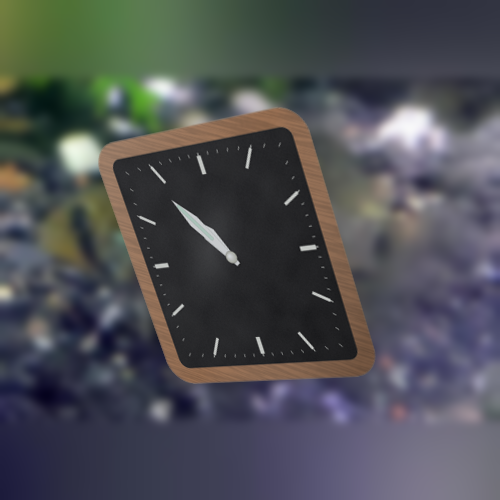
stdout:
10:54
